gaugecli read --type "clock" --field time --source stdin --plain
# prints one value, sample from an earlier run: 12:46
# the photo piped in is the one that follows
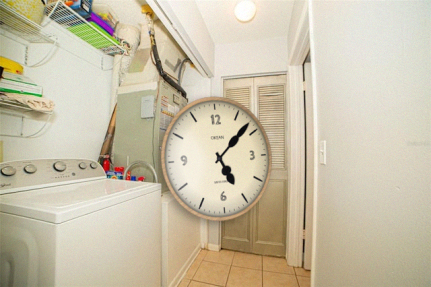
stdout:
5:08
